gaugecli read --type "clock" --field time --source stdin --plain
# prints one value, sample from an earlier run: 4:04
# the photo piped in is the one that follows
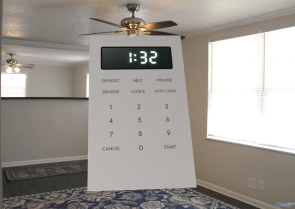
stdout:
1:32
